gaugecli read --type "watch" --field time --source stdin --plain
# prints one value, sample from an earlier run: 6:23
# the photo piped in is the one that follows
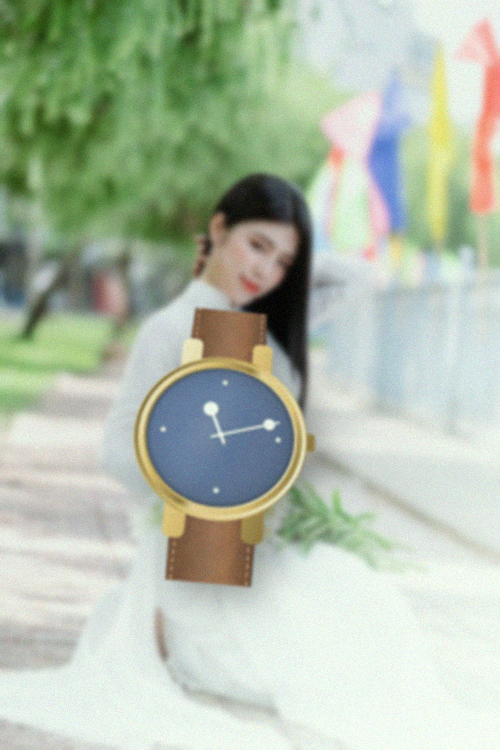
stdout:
11:12
